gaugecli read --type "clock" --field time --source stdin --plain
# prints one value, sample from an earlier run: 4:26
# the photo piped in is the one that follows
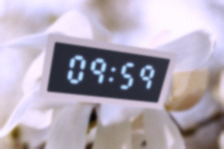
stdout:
9:59
